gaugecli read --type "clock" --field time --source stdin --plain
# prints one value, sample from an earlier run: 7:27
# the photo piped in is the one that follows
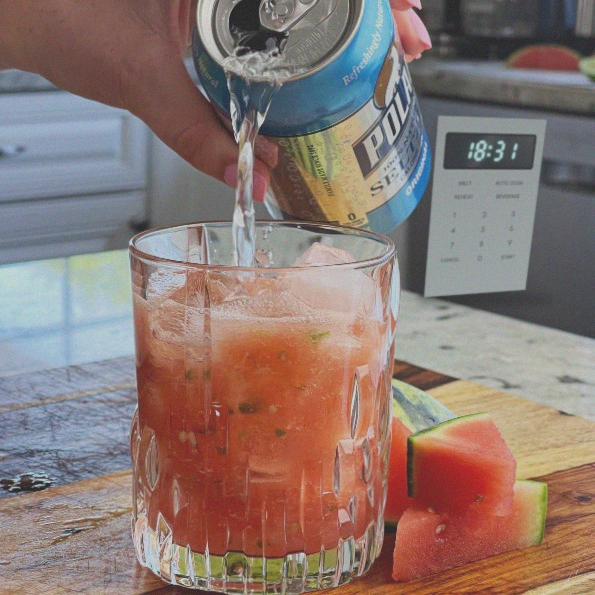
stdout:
18:31
